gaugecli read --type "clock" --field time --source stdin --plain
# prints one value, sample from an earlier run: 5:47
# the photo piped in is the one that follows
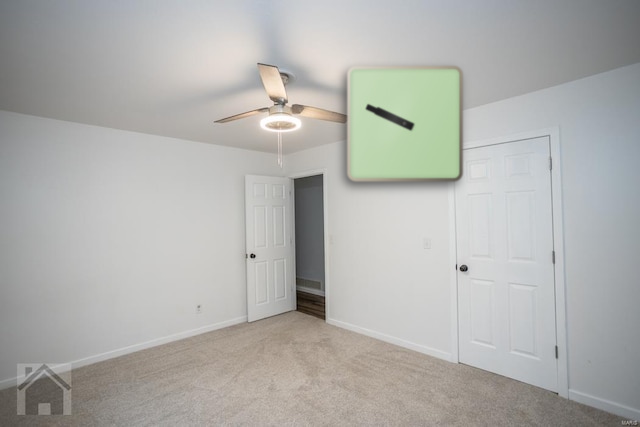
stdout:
9:49
